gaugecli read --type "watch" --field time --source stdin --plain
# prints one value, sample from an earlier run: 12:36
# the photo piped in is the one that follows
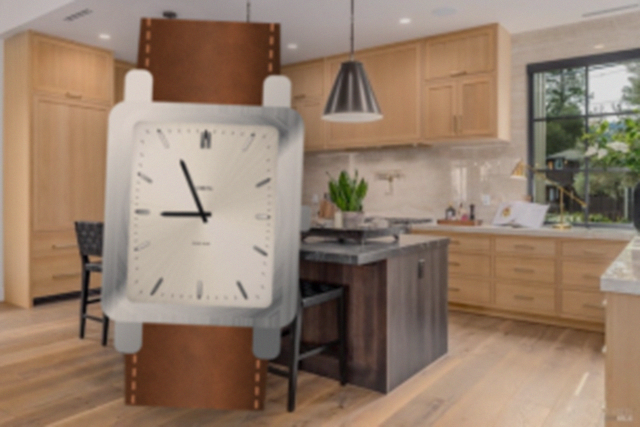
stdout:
8:56
